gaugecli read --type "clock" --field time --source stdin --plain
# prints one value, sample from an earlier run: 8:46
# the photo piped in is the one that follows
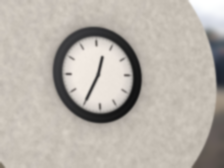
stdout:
12:35
